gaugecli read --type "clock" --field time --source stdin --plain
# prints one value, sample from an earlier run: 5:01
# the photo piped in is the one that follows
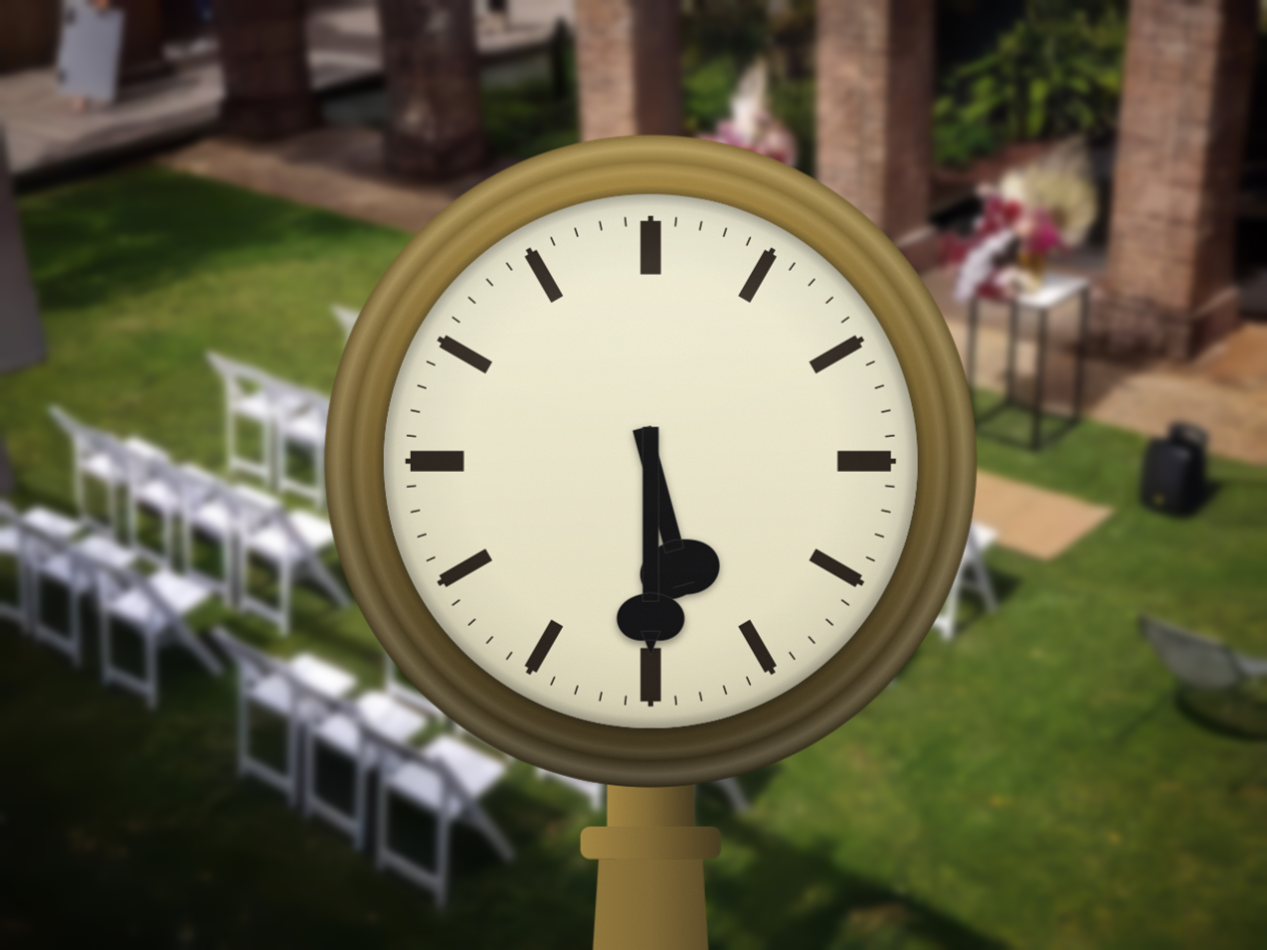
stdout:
5:30
